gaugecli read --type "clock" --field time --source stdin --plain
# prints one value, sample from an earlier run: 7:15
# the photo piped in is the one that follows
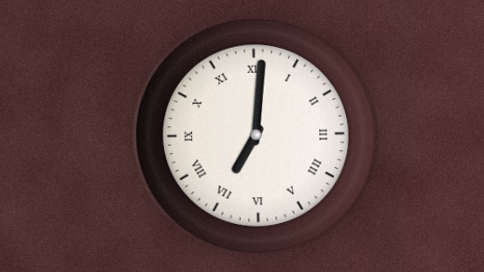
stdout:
7:01
